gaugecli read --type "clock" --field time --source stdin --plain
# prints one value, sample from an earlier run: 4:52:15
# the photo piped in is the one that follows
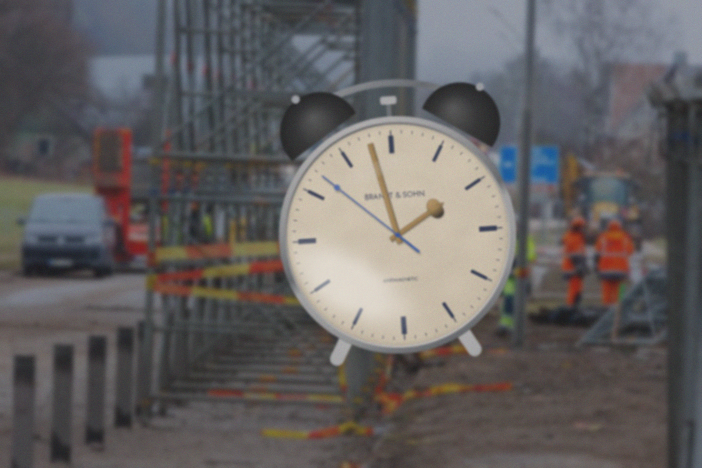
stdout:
1:57:52
